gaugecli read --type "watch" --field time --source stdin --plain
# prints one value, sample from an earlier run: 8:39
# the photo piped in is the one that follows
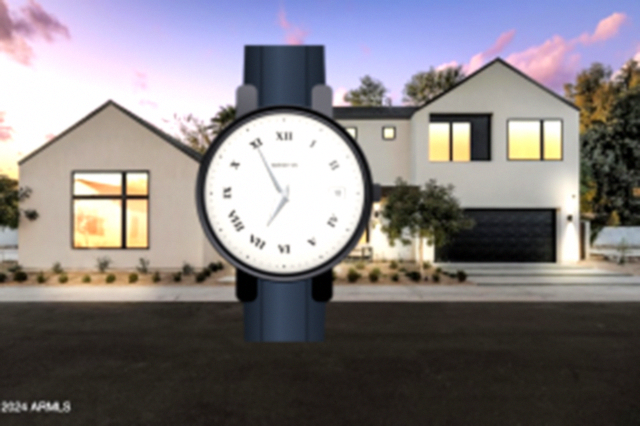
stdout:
6:55
